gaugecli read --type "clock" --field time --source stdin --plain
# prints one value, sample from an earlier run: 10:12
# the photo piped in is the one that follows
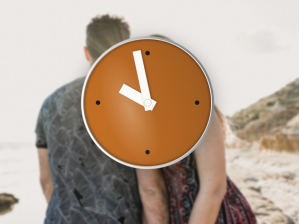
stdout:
9:58
